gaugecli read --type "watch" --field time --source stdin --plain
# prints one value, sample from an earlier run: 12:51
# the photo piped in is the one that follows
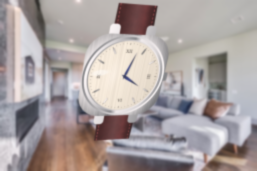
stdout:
4:03
